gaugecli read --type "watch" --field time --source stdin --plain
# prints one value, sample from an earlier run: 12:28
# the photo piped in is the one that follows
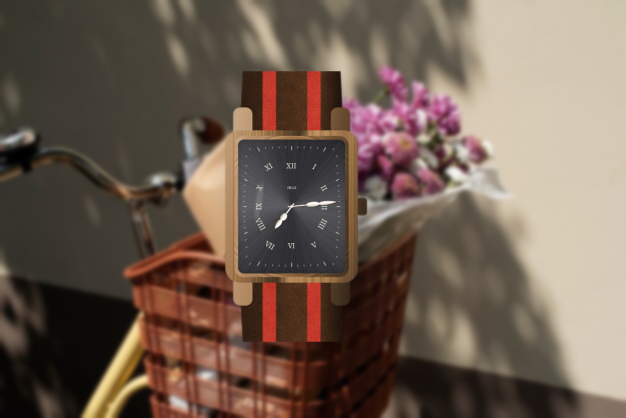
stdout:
7:14
